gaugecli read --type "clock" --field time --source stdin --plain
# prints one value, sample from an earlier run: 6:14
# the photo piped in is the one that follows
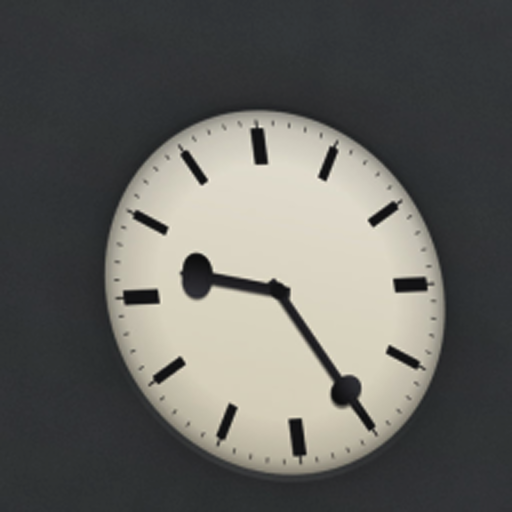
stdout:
9:25
